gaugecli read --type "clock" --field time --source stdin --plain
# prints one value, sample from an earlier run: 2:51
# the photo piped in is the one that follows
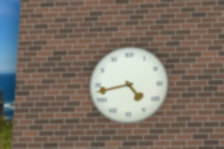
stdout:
4:43
